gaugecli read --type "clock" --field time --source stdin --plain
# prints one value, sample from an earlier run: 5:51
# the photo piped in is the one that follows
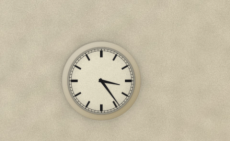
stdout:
3:24
